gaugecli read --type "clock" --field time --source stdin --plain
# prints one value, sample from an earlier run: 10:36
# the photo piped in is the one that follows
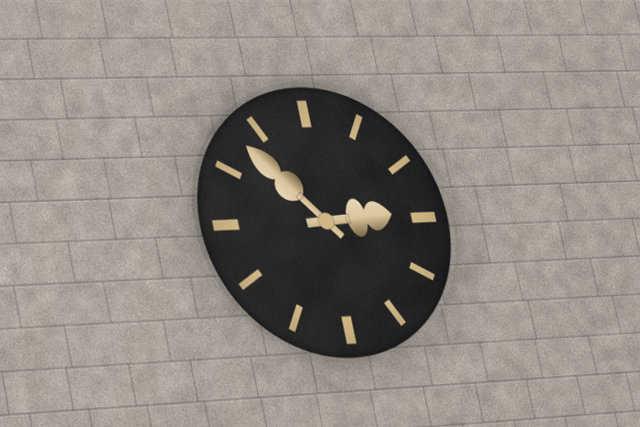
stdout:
2:53
